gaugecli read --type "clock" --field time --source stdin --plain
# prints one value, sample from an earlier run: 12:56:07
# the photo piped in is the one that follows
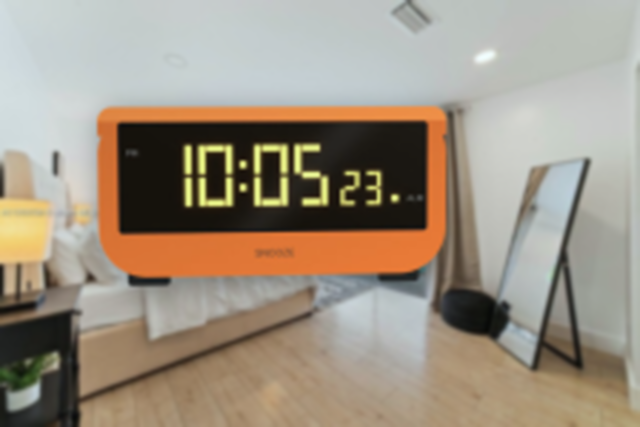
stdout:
10:05:23
